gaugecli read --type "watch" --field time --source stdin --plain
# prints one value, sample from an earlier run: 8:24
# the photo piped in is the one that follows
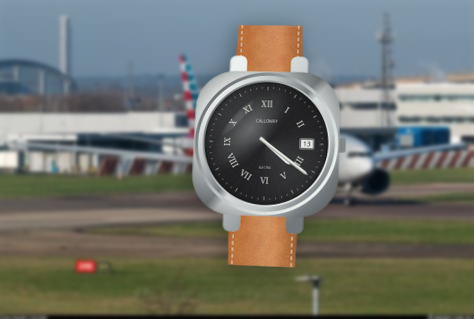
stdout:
4:21
